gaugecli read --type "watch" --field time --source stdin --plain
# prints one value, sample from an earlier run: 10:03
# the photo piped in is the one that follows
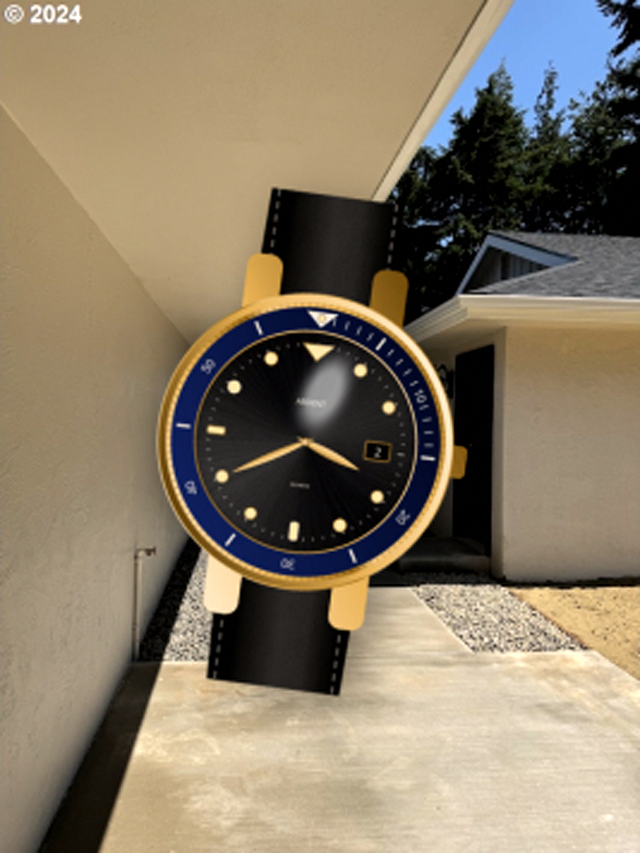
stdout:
3:40
